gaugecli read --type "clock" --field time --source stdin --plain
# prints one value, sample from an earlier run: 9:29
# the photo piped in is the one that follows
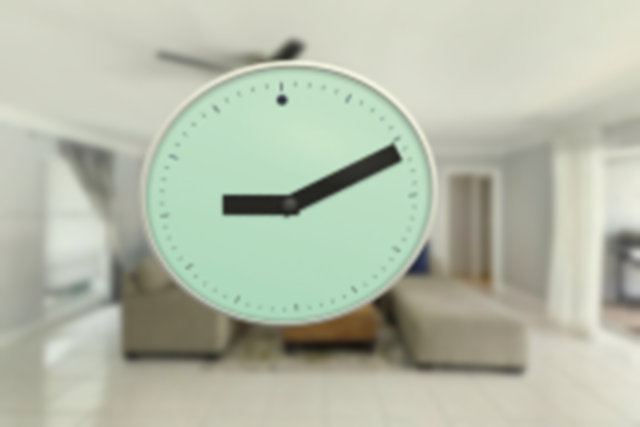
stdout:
9:11
